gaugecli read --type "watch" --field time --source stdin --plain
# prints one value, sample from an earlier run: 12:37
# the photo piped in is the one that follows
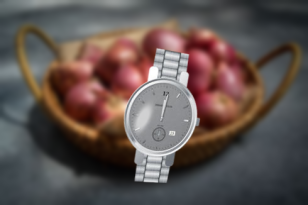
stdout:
12:01
